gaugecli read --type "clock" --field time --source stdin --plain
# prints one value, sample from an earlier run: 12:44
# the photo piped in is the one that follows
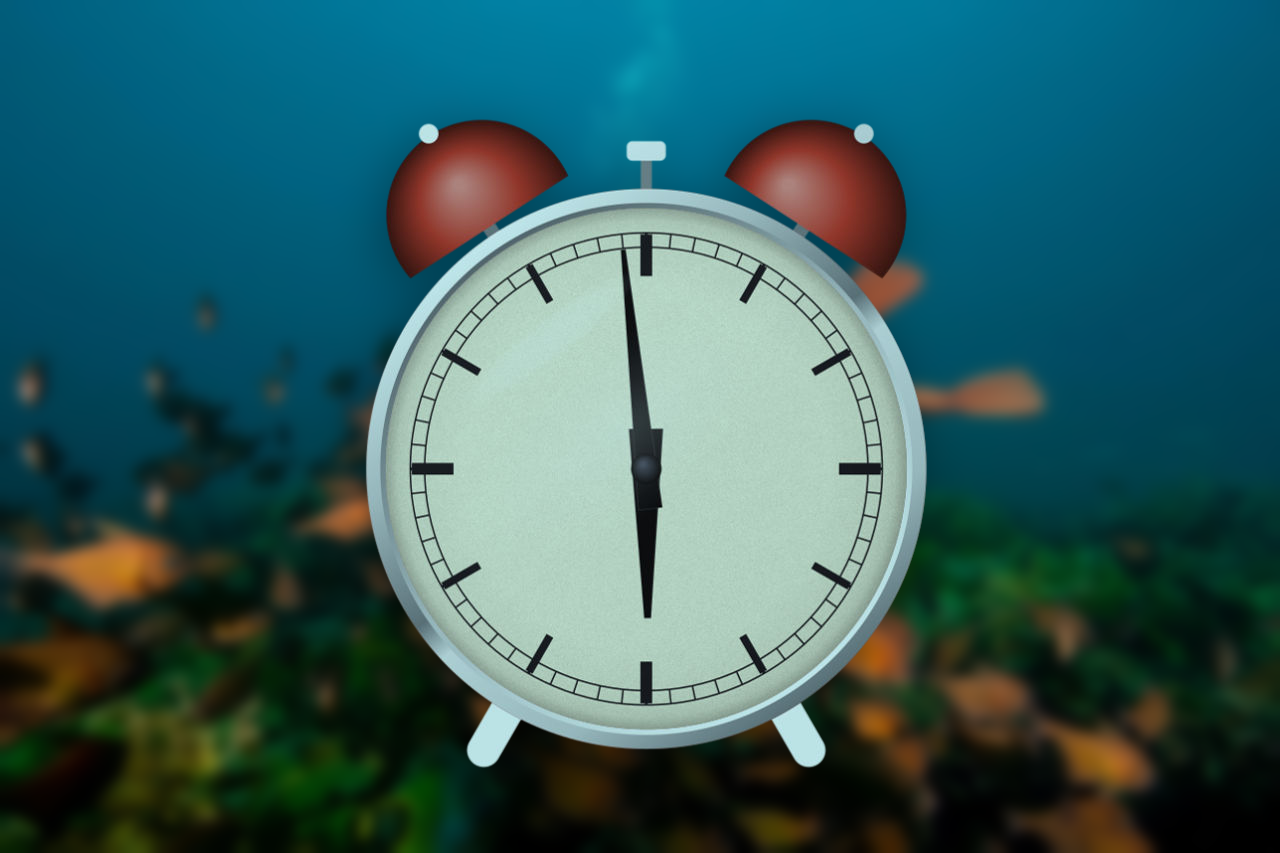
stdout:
5:59
